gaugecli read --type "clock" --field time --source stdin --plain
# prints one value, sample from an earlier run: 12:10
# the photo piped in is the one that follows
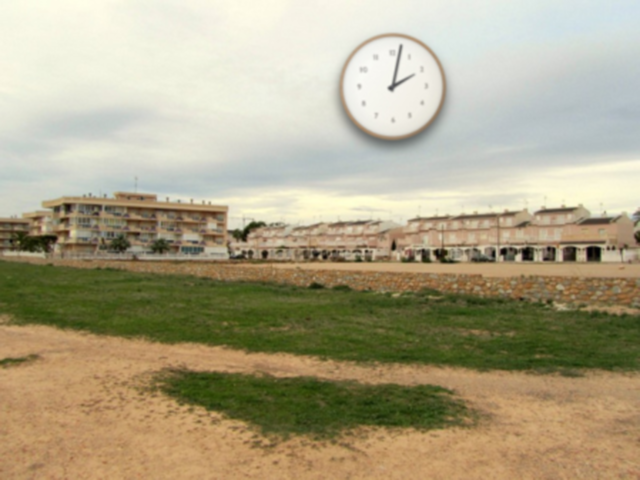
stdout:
2:02
